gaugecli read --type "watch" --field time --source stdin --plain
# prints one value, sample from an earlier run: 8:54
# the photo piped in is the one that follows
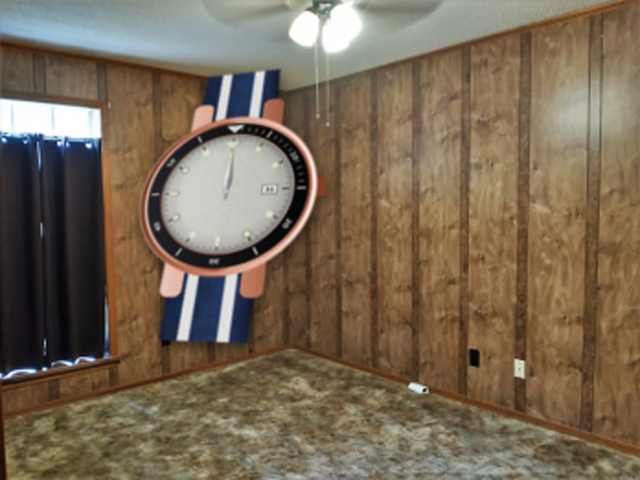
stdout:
12:00
